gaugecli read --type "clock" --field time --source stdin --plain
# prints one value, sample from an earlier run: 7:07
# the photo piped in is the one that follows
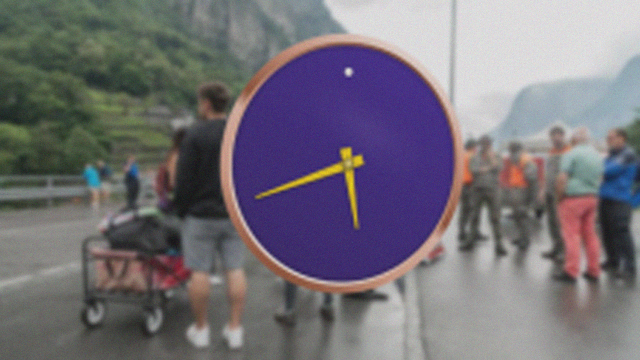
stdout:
5:42
